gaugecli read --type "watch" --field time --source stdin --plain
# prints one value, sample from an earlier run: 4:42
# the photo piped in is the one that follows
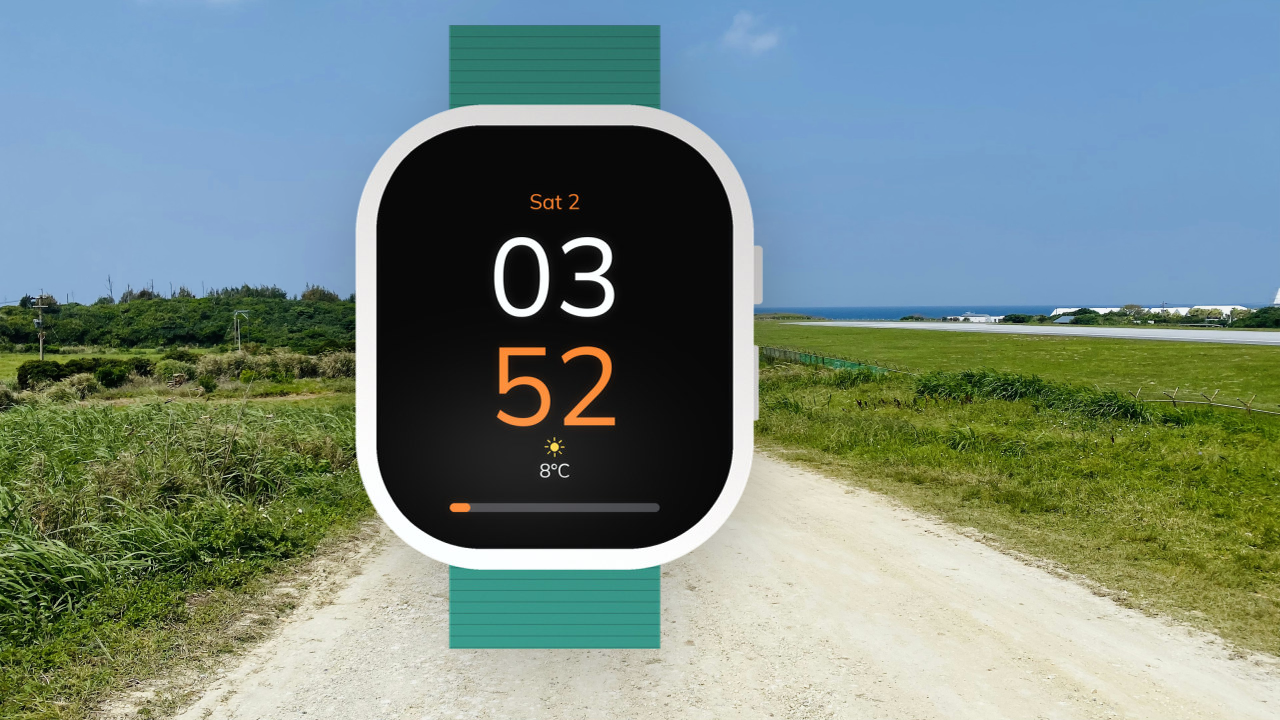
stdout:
3:52
